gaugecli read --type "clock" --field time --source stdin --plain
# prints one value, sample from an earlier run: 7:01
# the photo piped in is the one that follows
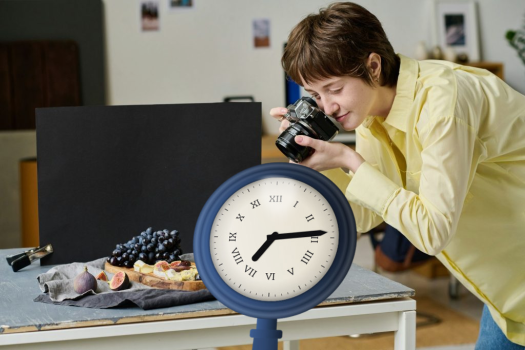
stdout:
7:14
